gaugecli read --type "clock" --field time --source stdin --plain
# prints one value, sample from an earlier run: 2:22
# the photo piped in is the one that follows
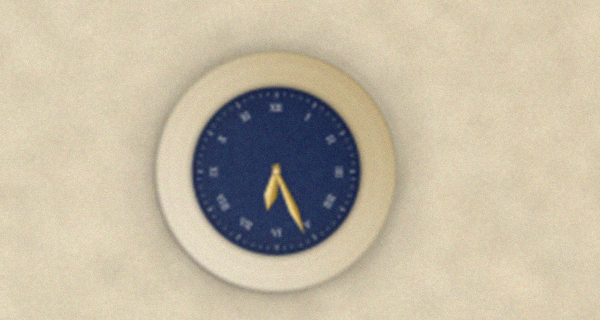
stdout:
6:26
